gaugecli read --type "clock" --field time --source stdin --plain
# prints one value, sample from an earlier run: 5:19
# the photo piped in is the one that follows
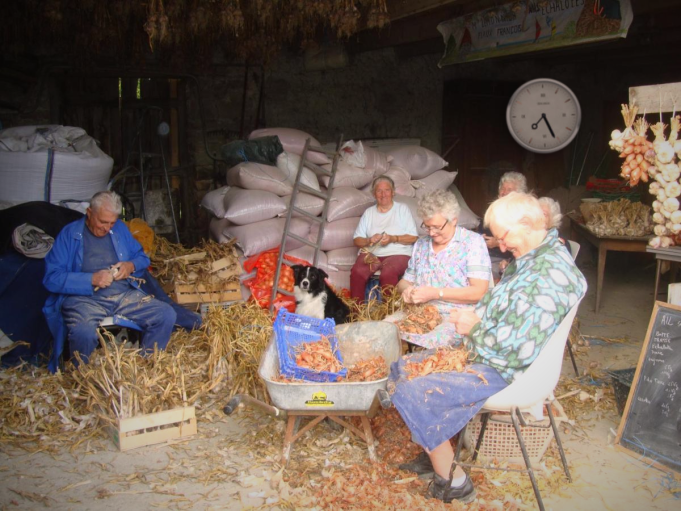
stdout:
7:26
